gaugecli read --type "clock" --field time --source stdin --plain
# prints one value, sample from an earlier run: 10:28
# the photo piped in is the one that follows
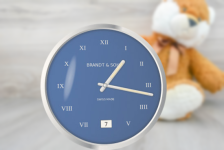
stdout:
1:17
